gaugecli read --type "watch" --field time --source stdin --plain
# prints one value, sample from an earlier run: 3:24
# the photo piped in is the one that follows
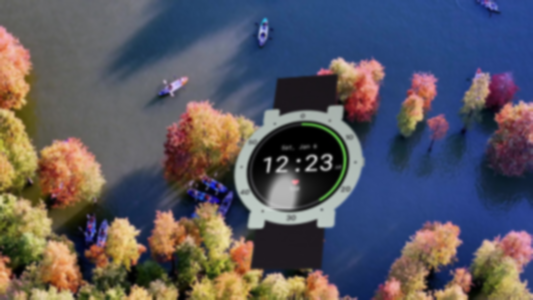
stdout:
12:23
